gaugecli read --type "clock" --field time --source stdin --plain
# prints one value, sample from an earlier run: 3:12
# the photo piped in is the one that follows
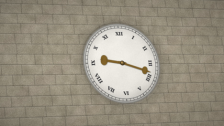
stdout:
9:18
